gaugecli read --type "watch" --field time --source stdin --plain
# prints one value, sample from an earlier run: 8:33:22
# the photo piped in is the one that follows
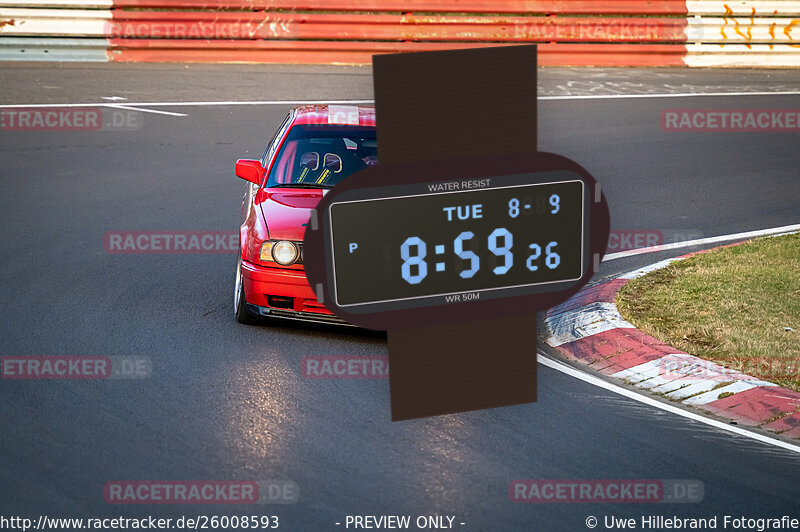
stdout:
8:59:26
